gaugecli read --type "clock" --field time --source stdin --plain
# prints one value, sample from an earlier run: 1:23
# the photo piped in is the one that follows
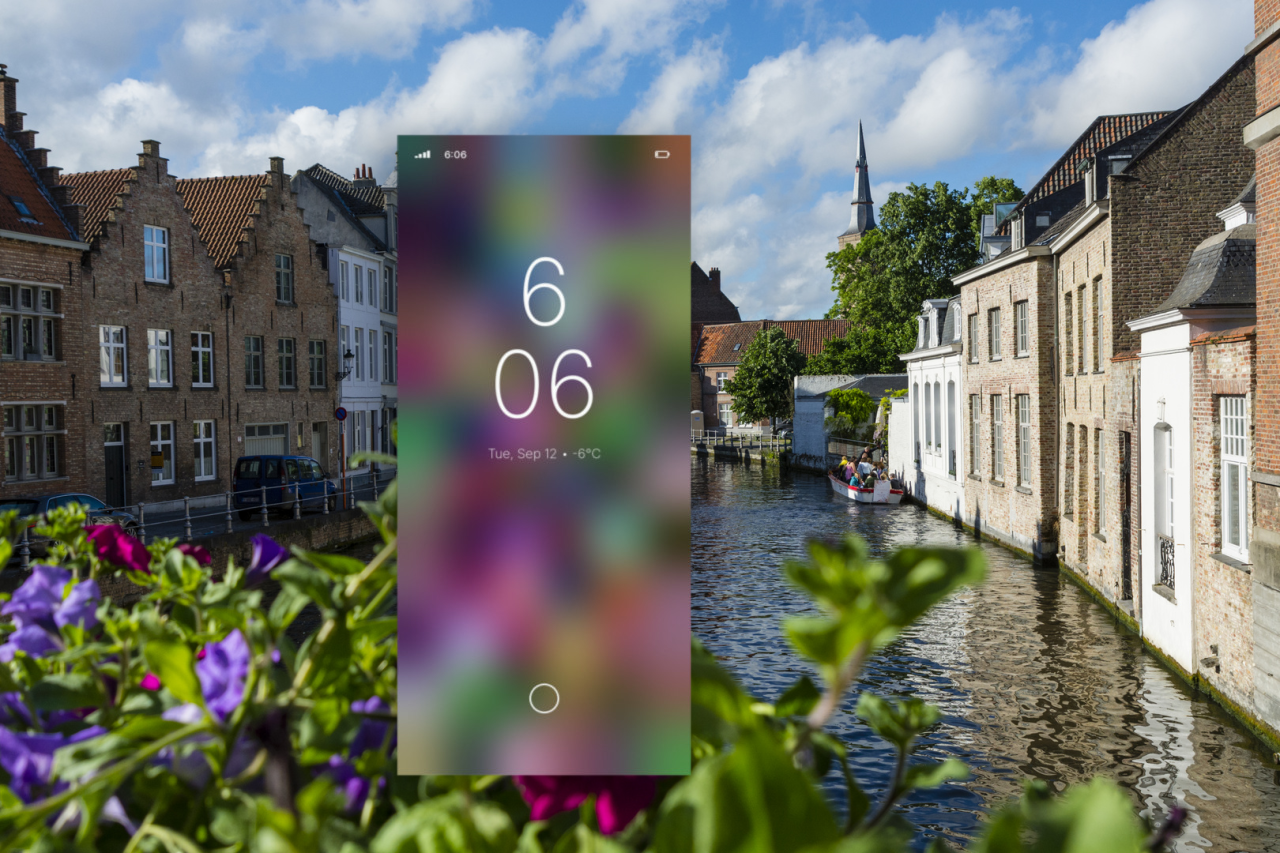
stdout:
6:06
